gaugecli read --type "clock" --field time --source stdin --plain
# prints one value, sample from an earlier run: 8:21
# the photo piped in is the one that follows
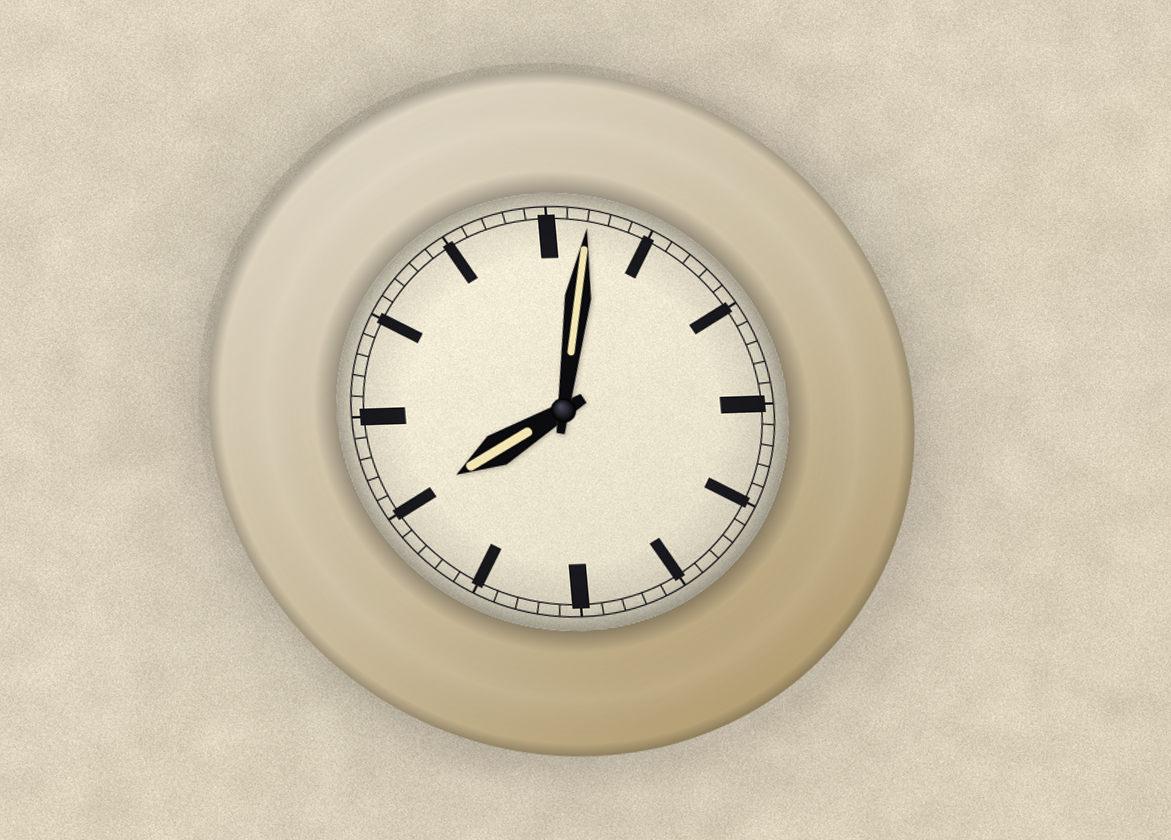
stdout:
8:02
